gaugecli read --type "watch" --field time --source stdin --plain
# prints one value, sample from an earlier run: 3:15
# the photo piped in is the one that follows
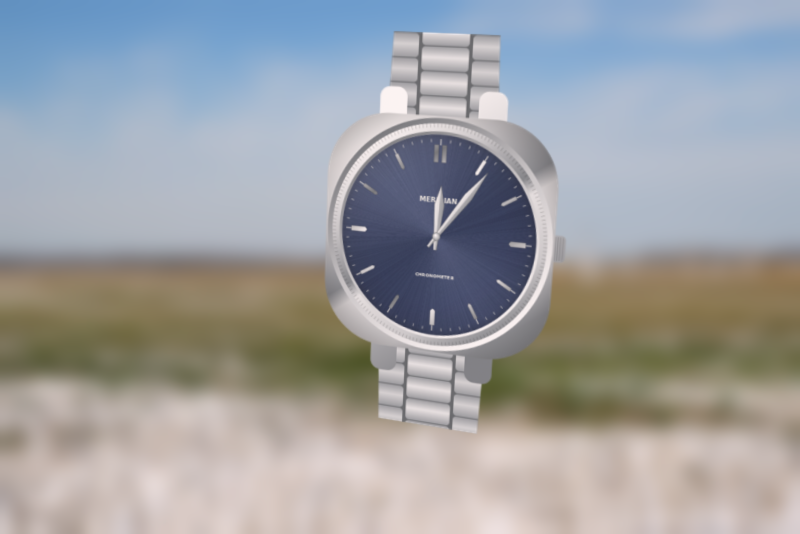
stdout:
12:06
